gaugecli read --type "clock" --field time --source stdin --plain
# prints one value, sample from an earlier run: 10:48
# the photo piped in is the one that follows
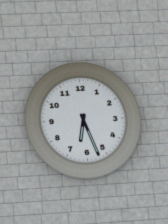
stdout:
6:27
